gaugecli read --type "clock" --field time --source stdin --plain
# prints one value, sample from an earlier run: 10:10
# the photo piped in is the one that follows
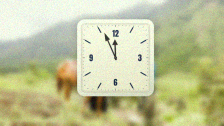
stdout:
11:56
